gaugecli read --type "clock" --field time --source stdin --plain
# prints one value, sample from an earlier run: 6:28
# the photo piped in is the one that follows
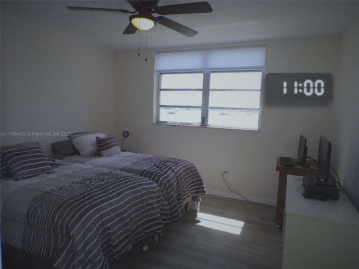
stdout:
11:00
